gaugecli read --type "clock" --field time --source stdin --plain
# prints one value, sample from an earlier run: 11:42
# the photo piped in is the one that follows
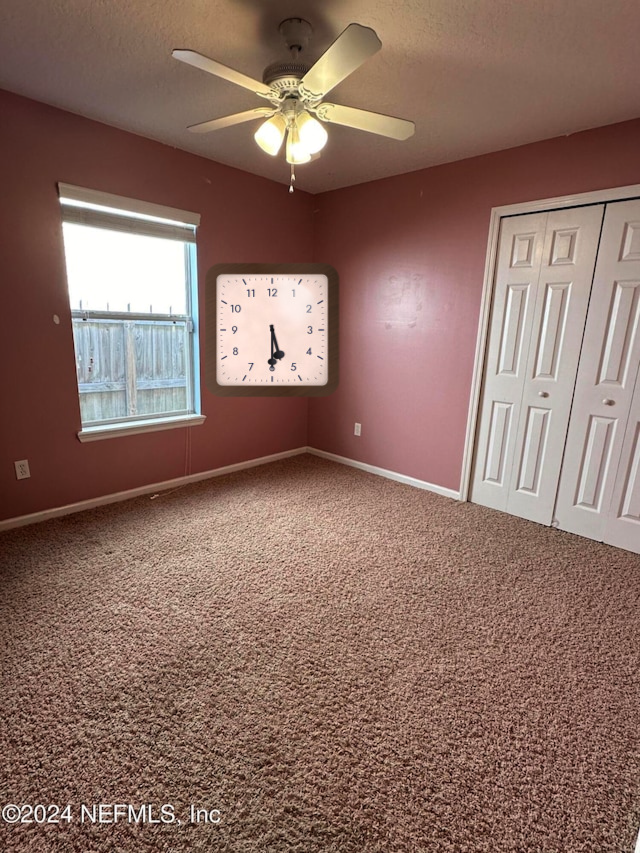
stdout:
5:30
